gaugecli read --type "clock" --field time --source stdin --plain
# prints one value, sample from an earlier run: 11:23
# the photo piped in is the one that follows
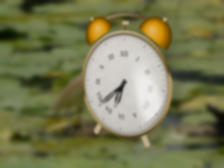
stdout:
6:38
